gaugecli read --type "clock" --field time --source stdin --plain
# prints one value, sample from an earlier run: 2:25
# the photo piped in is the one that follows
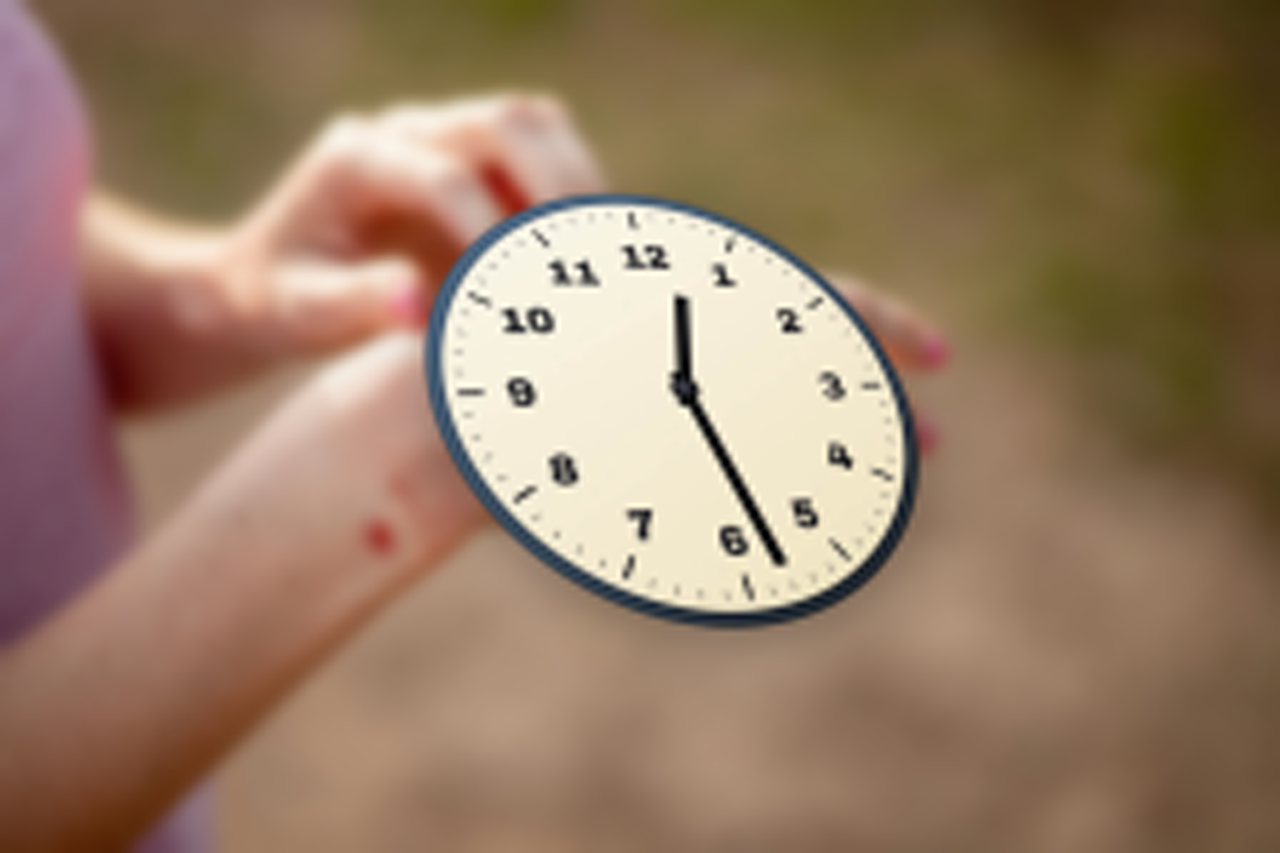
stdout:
12:28
